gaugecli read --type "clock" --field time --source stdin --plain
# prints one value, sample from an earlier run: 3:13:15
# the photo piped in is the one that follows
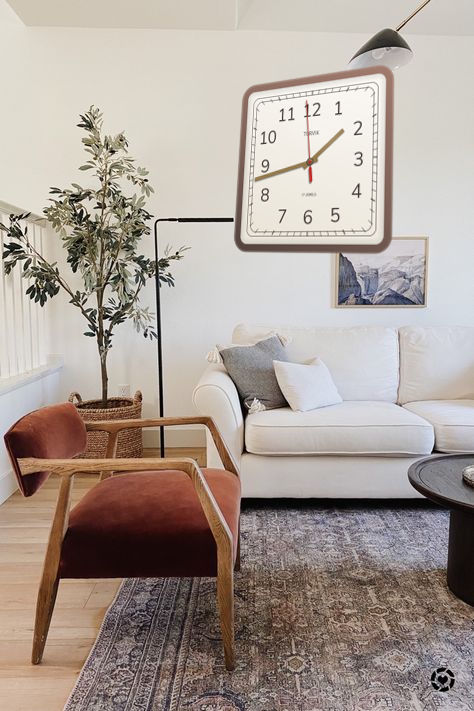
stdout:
1:42:59
